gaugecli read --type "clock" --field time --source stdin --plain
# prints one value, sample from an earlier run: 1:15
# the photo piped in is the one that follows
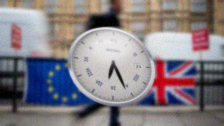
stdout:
6:26
